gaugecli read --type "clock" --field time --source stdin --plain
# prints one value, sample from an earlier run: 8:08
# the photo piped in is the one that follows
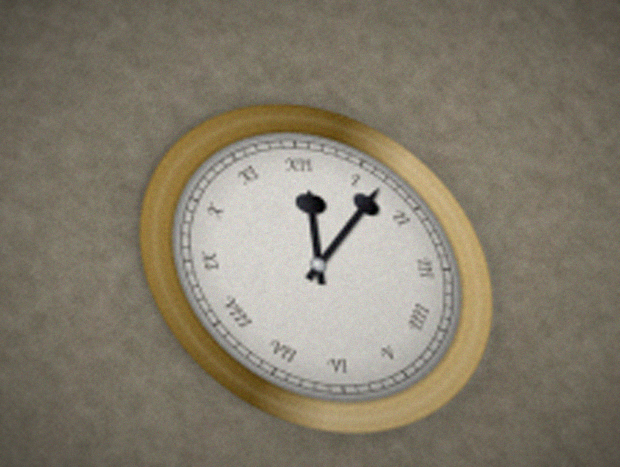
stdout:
12:07
